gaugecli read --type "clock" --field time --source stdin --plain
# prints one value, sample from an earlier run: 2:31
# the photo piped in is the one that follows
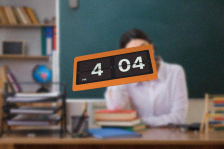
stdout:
4:04
